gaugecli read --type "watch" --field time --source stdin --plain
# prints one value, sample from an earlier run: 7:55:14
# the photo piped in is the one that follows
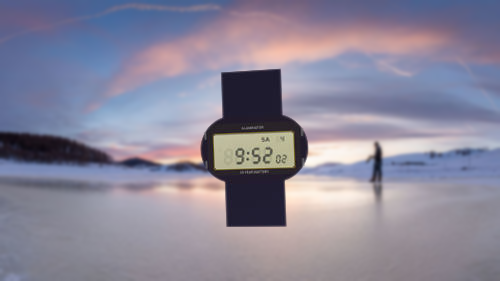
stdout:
9:52:02
